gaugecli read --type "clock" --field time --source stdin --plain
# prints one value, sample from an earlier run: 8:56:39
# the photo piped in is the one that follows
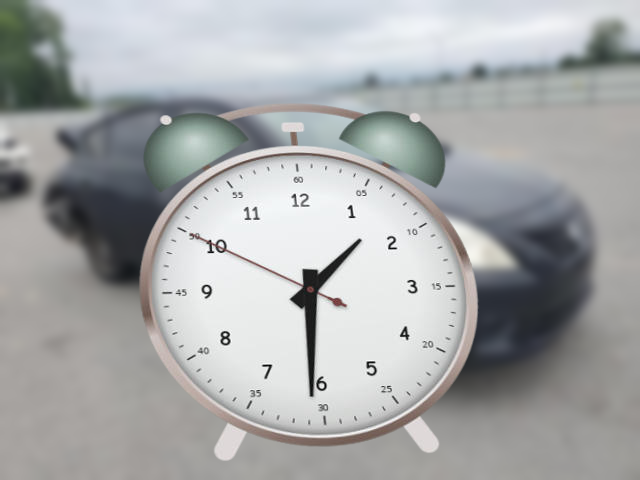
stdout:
1:30:50
